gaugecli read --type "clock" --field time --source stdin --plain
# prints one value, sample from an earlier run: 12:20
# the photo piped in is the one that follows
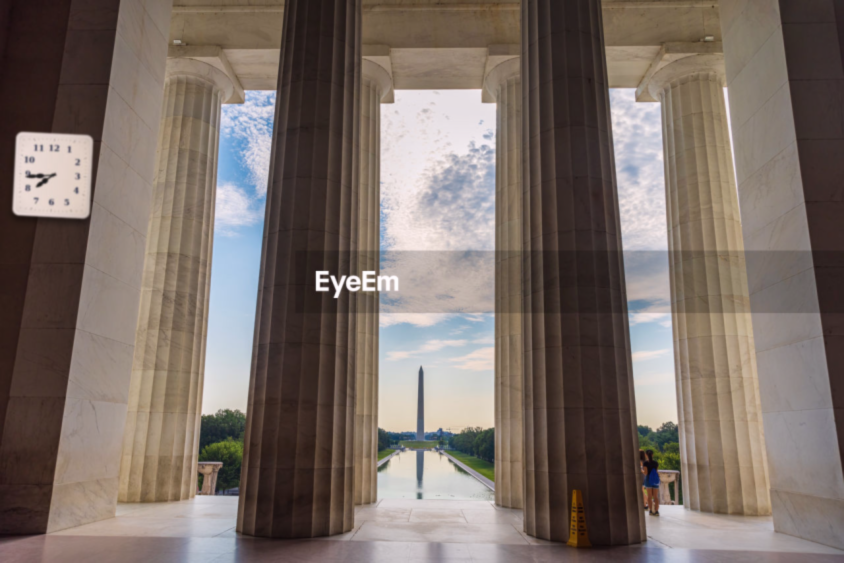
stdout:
7:44
